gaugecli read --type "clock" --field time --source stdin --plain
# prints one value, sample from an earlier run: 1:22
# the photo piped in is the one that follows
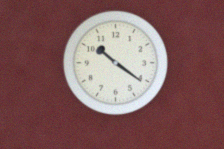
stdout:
10:21
